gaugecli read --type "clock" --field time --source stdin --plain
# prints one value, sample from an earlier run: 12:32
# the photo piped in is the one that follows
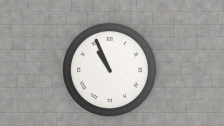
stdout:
10:56
